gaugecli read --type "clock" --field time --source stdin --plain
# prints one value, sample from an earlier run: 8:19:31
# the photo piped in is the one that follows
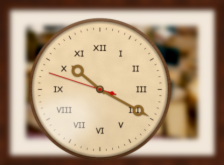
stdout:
10:19:48
